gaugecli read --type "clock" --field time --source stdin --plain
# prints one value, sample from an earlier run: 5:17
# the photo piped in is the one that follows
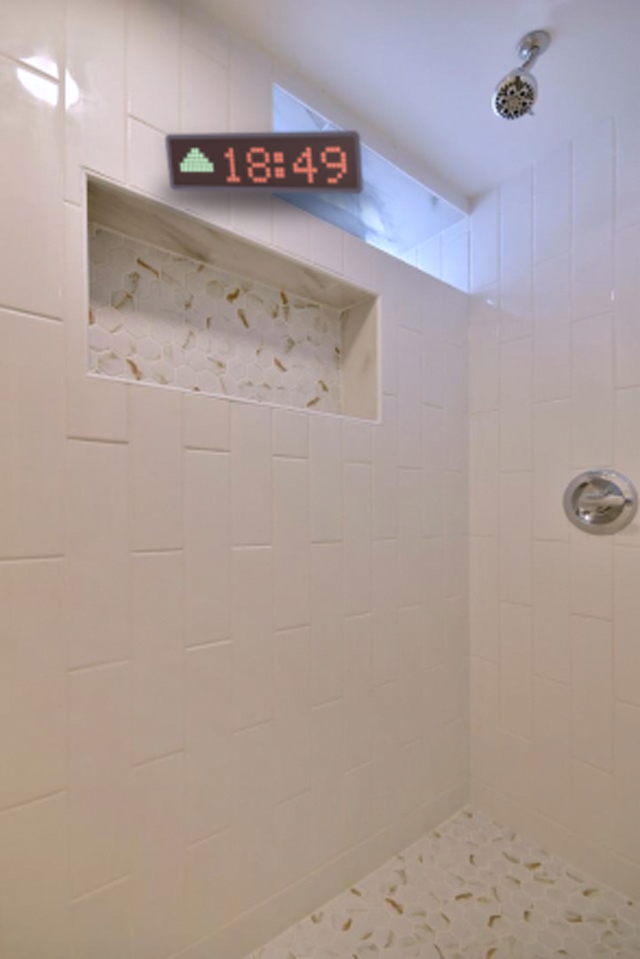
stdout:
18:49
